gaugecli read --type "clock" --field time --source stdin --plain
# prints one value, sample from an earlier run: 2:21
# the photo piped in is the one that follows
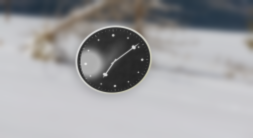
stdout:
7:09
